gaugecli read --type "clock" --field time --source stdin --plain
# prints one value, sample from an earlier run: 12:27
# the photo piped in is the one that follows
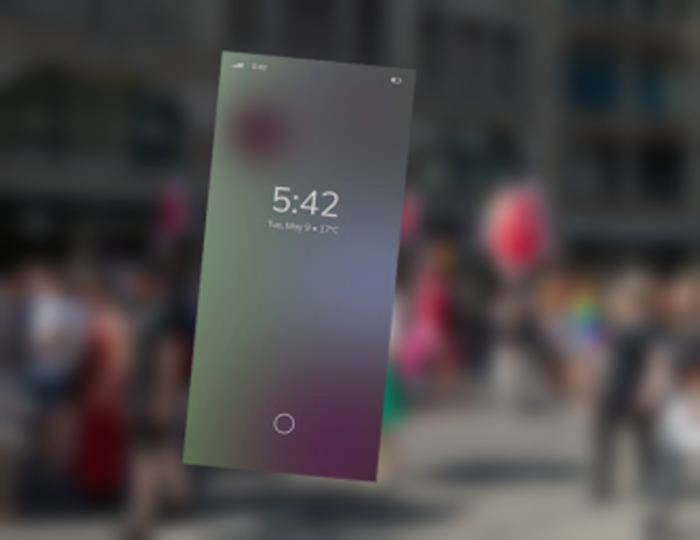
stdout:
5:42
